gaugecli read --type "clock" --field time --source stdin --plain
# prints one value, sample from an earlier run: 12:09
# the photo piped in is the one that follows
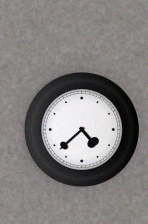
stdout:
4:38
